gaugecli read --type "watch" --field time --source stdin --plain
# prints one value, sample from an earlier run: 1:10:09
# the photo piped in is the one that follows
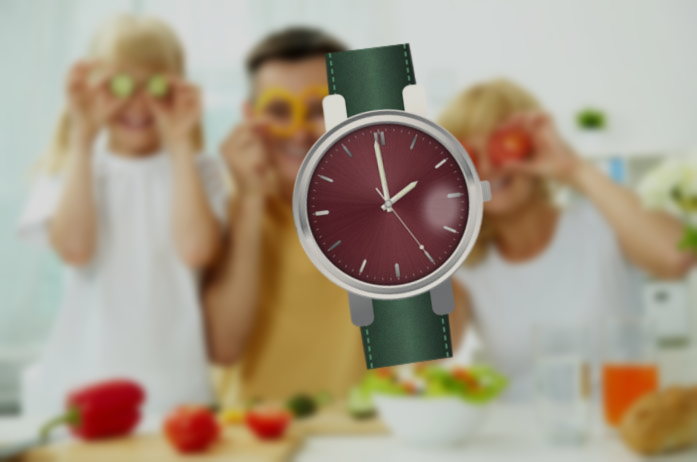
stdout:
1:59:25
